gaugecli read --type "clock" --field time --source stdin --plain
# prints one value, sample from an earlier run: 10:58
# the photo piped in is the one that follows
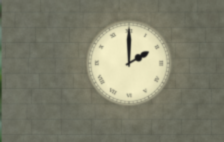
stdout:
2:00
